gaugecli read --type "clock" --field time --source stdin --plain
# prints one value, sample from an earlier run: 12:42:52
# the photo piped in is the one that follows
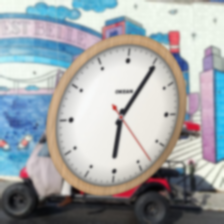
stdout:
6:05:23
